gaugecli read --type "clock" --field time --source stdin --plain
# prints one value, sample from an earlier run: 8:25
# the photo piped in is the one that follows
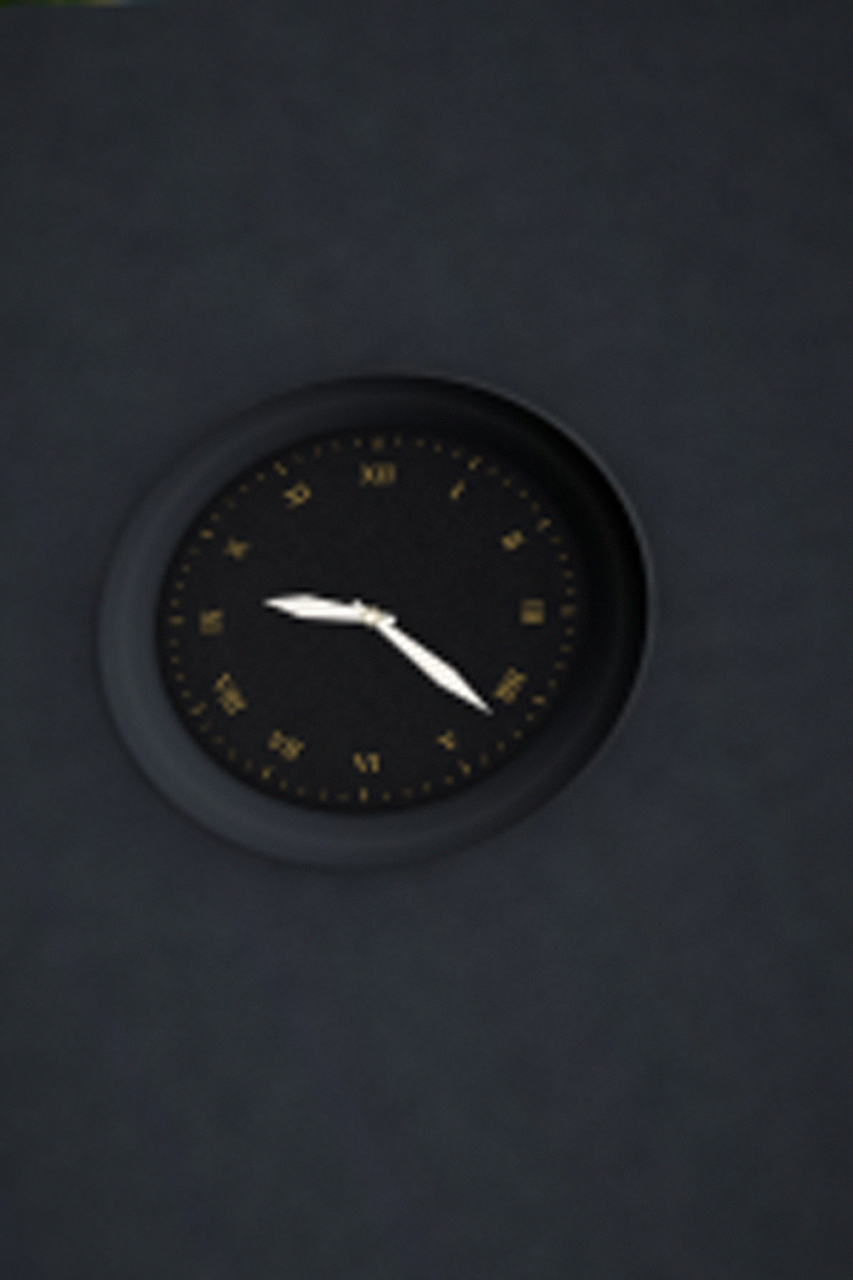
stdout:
9:22
